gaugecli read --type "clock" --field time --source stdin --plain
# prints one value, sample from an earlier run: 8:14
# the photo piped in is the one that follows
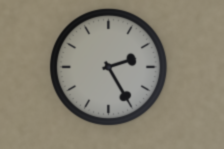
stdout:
2:25
